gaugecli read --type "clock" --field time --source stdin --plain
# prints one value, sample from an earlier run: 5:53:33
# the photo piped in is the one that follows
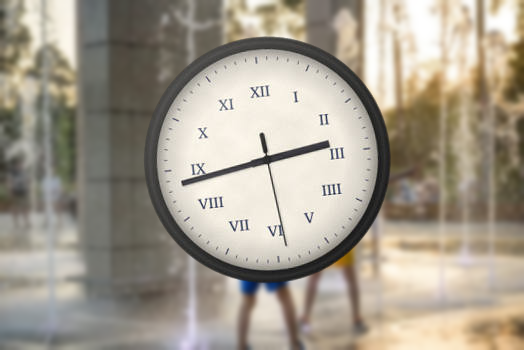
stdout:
2:43:29
